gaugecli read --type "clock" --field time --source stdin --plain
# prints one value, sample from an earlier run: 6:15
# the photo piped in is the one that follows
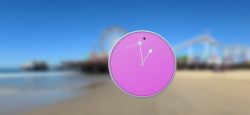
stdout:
12:58
